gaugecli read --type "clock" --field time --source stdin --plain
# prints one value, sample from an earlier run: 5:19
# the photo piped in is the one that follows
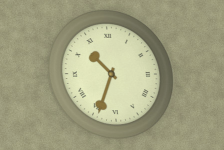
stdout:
10:34
